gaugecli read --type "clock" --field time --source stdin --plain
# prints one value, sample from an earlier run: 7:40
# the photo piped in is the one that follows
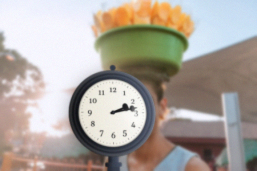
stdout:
2:13
